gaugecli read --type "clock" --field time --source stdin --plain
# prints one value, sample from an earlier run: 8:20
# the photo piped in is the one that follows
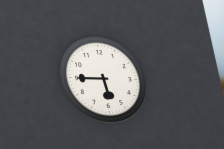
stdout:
5:45
